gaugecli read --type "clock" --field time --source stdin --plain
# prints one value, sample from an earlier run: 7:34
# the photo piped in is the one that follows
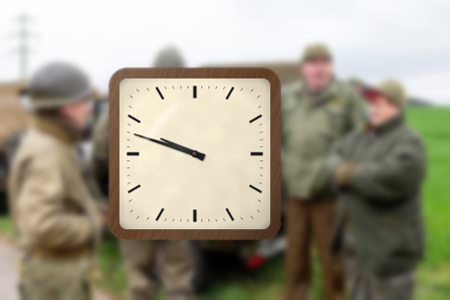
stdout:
9:48
